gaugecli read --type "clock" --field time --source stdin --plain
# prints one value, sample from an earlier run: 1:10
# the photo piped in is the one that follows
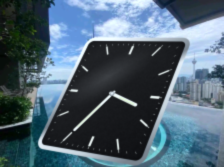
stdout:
3:35
